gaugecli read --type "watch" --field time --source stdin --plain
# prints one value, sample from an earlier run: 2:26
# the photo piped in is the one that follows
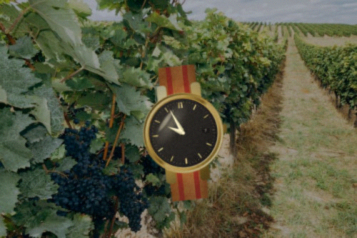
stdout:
9:56
